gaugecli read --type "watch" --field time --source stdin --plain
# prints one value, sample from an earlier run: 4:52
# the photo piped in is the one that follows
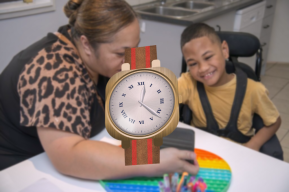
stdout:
12:22
